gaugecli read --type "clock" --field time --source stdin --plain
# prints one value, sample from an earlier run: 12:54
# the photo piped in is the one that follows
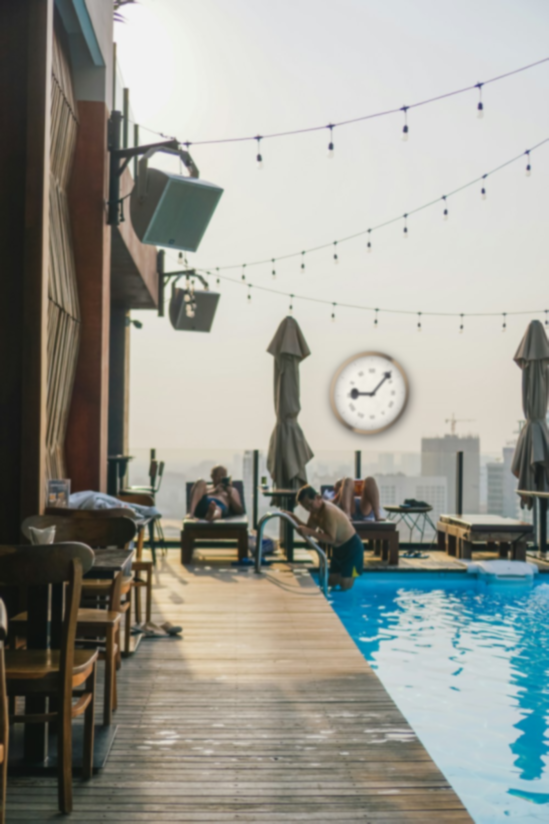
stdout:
9:07
